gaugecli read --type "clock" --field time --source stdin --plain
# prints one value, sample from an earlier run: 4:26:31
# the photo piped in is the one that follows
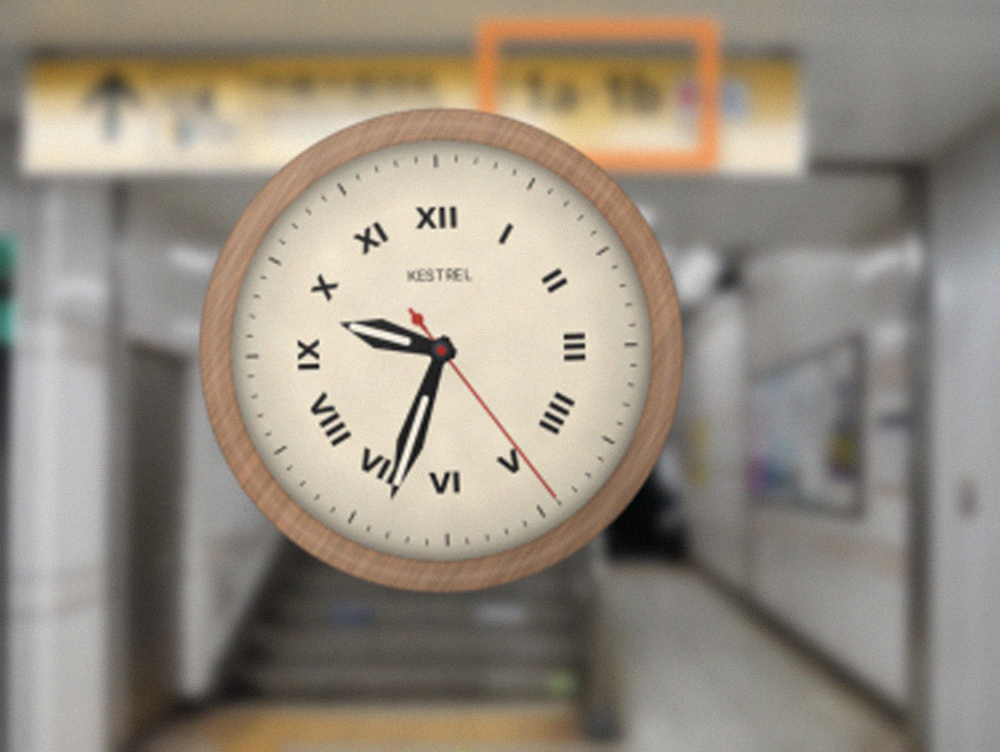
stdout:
9:33:24
